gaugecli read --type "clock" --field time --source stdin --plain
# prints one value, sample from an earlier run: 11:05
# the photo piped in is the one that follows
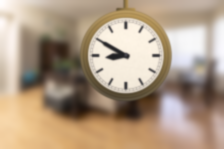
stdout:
8:50
